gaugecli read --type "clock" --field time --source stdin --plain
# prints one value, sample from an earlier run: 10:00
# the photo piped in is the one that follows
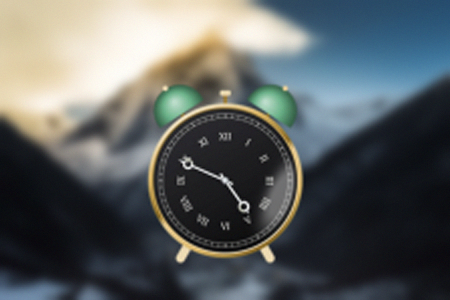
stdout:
4:49
